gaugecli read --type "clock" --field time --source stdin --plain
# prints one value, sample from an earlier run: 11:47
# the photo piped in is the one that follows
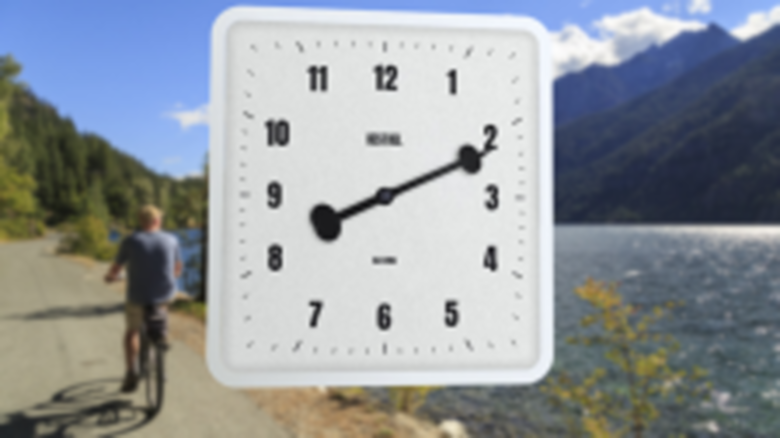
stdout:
8:11
